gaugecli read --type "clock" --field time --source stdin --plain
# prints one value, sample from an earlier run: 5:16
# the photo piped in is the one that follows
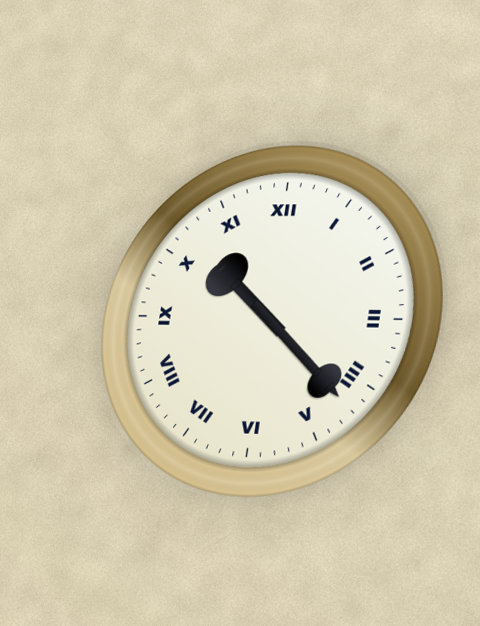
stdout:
10:22
